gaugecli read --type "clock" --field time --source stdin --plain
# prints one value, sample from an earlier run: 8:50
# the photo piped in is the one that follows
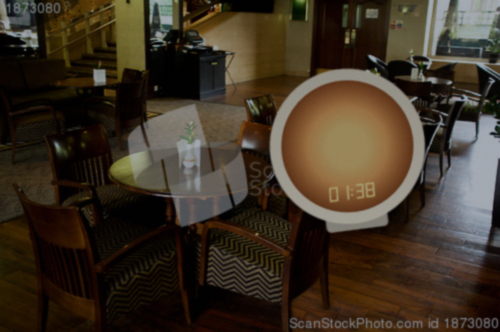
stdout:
1:38
